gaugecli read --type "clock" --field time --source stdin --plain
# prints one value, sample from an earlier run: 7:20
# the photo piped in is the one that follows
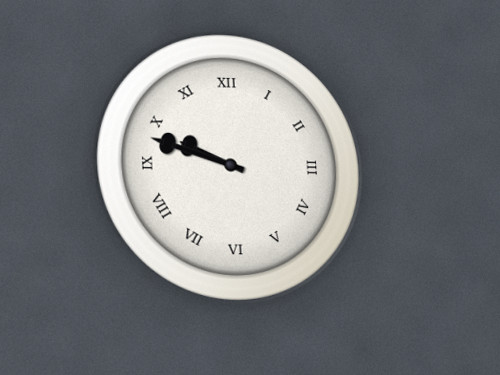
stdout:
9:48
